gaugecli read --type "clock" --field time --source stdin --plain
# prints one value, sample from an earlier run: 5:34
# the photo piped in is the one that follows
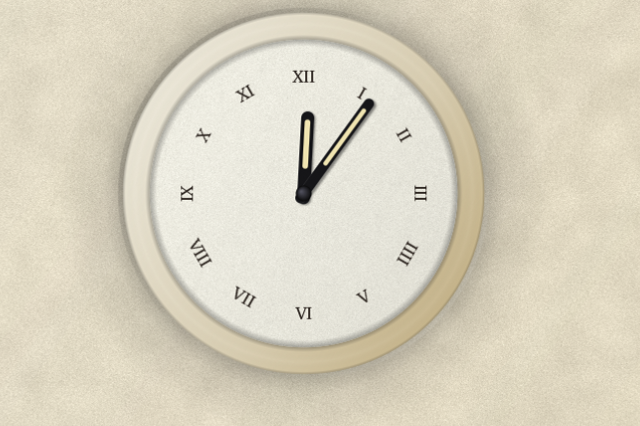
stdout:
12:06
